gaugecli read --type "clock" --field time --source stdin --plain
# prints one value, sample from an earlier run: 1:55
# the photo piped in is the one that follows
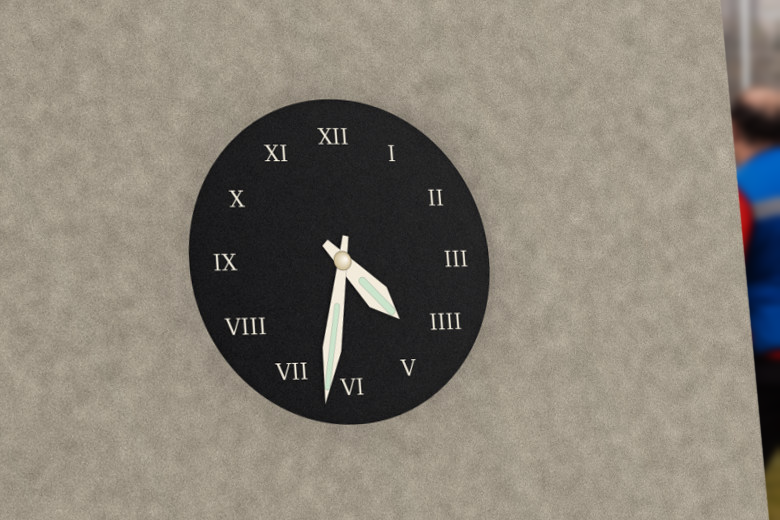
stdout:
4:32
